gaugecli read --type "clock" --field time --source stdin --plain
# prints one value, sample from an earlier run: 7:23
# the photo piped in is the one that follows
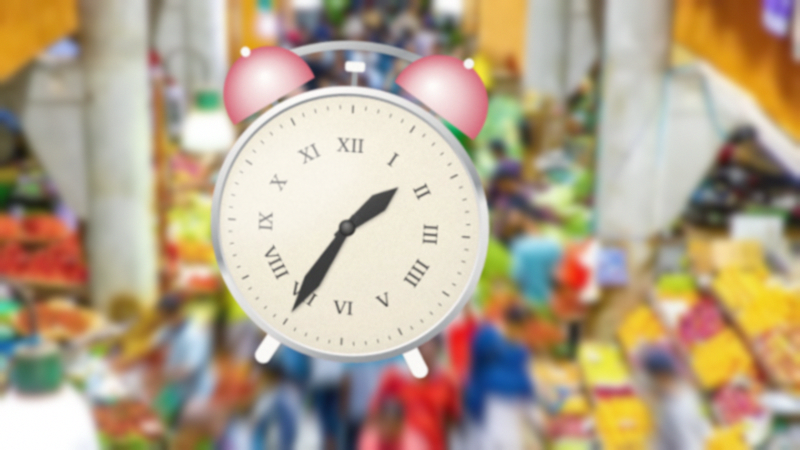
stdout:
1:35
